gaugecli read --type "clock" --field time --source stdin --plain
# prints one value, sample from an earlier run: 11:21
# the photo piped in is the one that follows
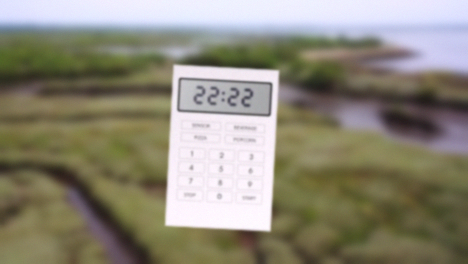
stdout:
22:22
